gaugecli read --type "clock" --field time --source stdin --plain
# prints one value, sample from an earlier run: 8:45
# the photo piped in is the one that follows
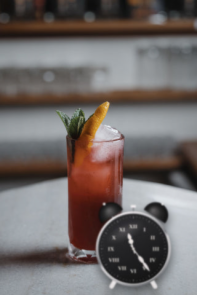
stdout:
11:24
